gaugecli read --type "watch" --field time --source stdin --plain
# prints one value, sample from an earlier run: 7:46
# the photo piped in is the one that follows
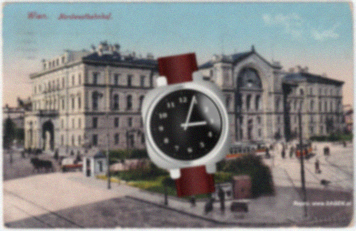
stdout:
3:04
